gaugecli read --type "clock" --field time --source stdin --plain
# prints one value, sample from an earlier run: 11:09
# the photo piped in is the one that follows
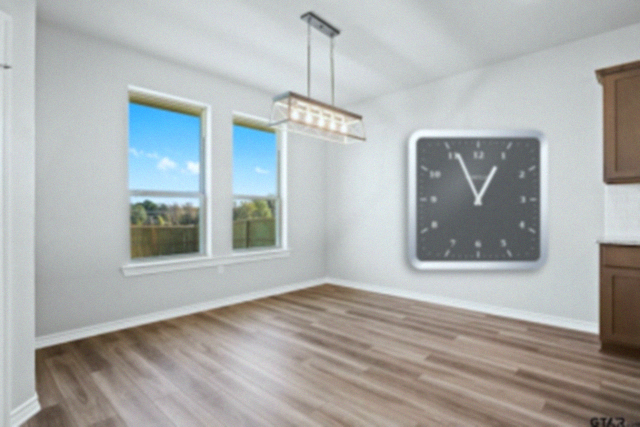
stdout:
12:56
